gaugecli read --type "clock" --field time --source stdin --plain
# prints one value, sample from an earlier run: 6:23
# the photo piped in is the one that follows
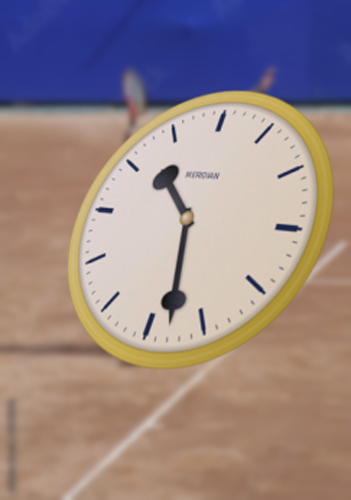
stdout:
10:28
